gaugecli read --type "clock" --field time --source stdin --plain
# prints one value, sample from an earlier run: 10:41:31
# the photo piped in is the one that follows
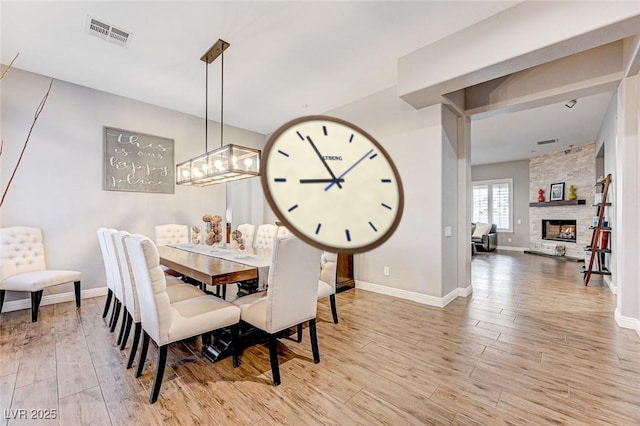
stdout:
8:56:09
